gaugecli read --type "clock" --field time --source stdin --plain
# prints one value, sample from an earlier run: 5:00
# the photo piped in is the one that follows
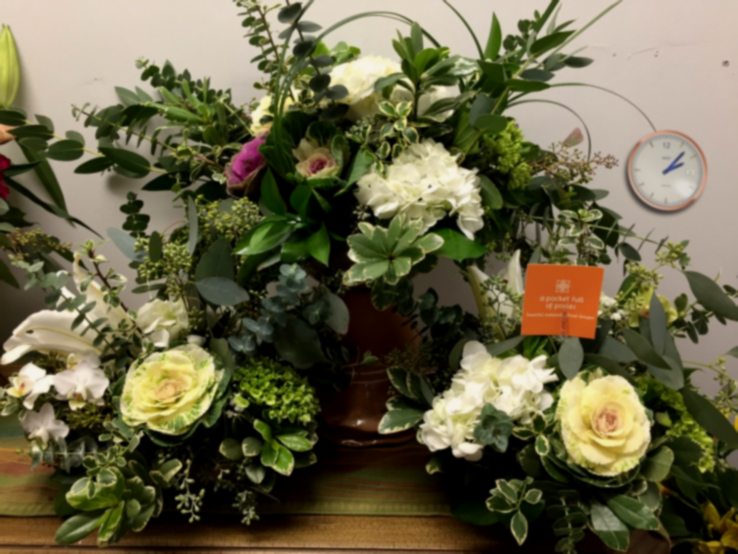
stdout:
2:07
